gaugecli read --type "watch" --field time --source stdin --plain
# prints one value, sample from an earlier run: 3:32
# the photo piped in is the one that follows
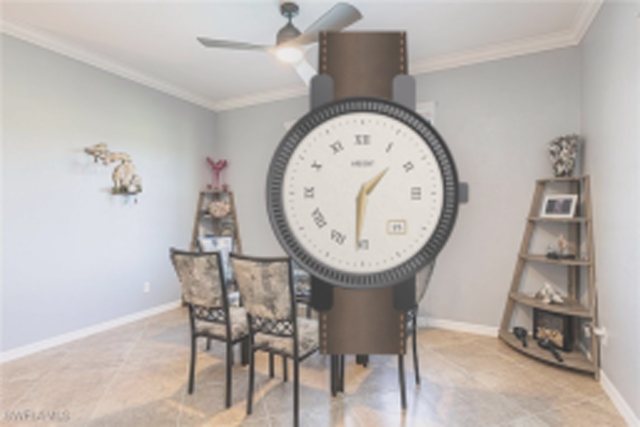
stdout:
1:31
